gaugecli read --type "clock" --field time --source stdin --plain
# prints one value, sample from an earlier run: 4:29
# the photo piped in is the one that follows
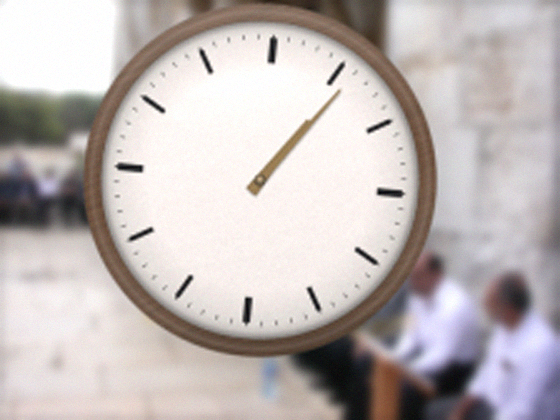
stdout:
1:06
